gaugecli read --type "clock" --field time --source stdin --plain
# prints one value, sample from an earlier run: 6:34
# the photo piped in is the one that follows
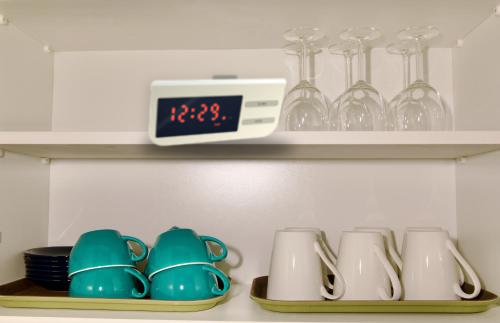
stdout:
12:29
